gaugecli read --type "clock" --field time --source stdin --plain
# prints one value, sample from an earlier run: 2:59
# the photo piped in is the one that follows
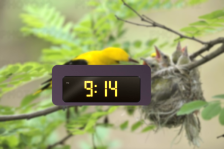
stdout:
9:14
